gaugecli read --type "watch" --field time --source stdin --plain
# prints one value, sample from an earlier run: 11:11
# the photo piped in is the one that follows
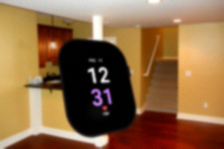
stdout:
12:31
